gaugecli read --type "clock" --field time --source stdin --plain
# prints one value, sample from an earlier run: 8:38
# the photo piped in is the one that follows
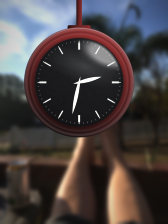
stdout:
2:32
